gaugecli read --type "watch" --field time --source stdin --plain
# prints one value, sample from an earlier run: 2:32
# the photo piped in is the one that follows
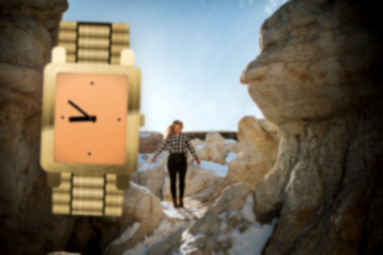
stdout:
8:51
